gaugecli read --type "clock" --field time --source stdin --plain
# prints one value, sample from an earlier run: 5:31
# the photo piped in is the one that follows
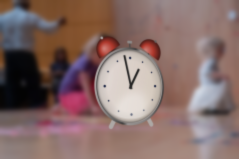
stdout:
12:58
